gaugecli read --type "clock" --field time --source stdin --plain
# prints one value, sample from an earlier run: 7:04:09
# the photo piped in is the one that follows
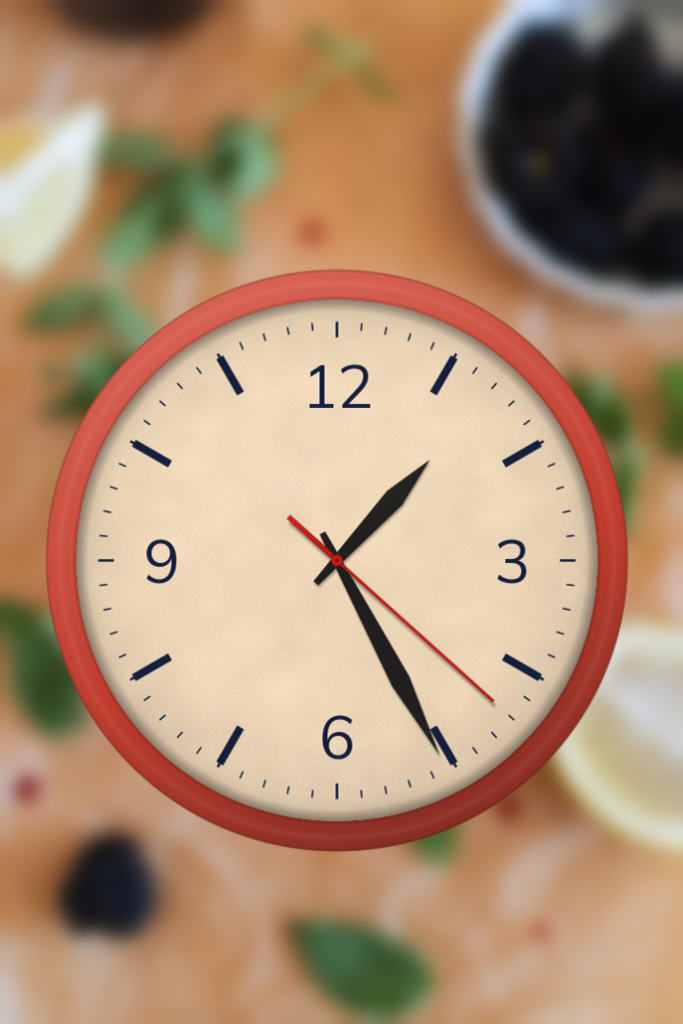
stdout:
1:25:22
